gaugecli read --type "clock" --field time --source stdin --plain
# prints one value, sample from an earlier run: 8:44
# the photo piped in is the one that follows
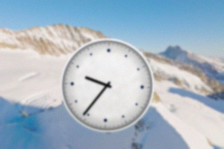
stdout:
9:36
